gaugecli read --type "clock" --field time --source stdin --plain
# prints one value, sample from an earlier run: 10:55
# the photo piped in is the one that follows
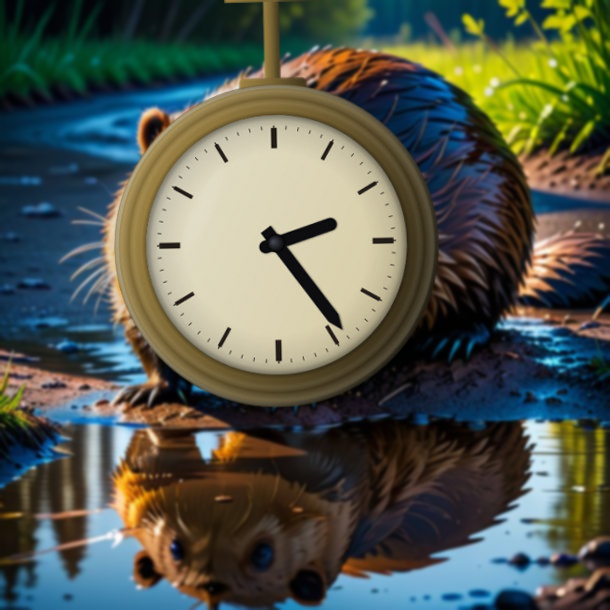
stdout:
2:24
